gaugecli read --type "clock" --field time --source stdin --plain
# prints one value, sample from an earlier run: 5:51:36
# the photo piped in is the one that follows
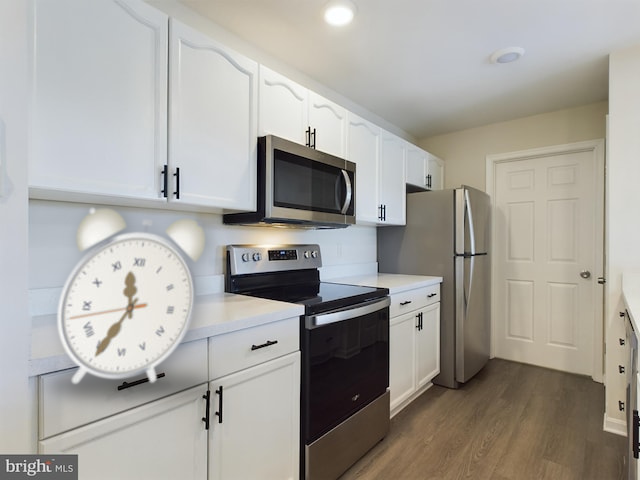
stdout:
11:34:43
